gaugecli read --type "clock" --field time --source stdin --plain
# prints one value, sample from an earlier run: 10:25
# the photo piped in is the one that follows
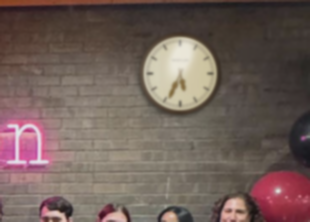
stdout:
5:34
